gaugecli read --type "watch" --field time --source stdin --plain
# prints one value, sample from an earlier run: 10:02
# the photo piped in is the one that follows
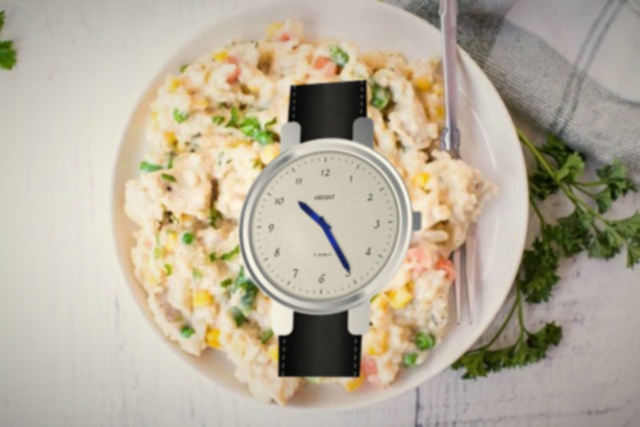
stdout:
10:25
